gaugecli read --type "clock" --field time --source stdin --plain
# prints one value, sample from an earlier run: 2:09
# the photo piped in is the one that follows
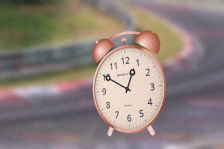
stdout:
12:50
